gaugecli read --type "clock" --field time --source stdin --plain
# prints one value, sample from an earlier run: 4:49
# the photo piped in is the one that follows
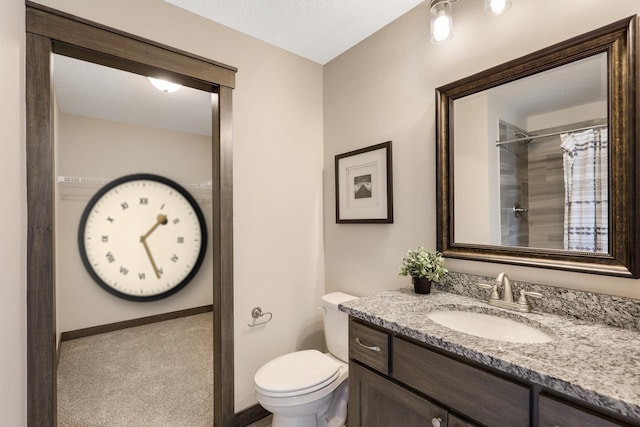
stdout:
1:26
